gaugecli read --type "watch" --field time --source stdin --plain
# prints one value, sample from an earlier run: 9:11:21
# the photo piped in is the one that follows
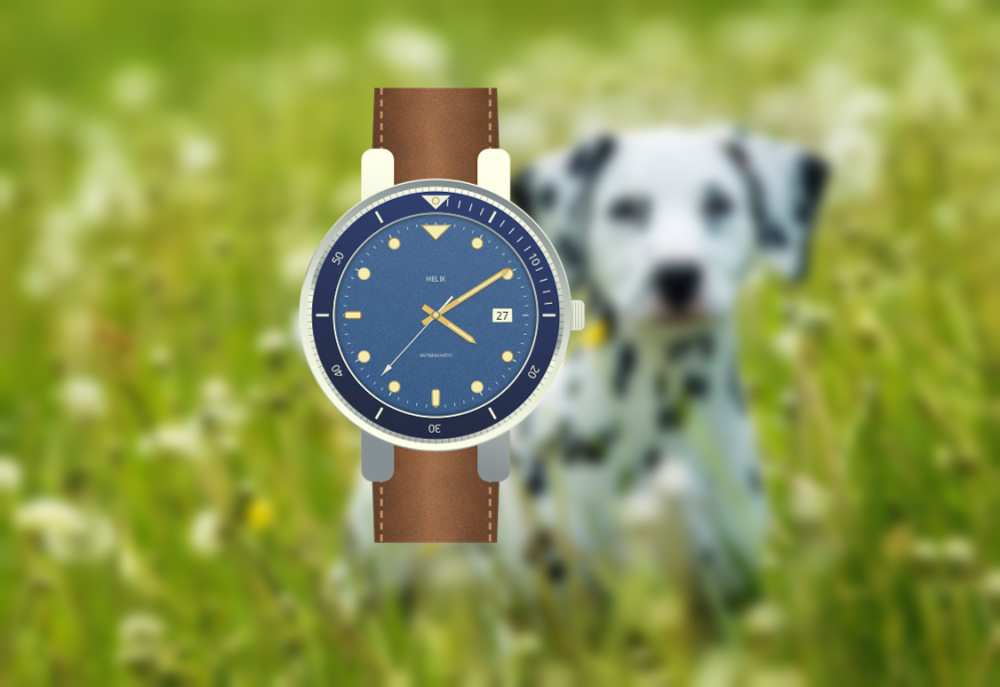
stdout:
4:09:37
